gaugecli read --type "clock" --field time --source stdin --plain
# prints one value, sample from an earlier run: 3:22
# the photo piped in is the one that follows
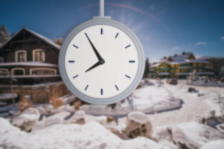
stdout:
7:55
